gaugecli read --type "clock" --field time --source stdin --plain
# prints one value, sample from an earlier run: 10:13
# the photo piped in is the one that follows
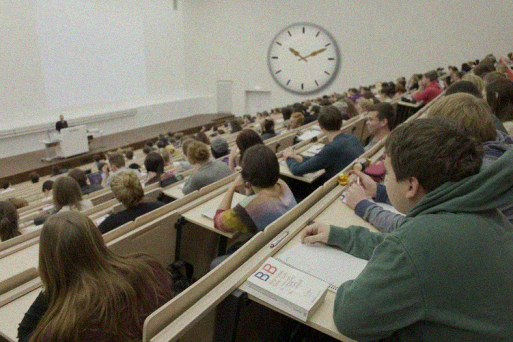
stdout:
10:11
